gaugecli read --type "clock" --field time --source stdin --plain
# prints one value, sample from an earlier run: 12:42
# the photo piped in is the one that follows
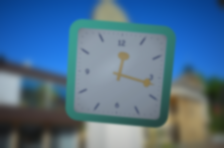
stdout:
12:17
